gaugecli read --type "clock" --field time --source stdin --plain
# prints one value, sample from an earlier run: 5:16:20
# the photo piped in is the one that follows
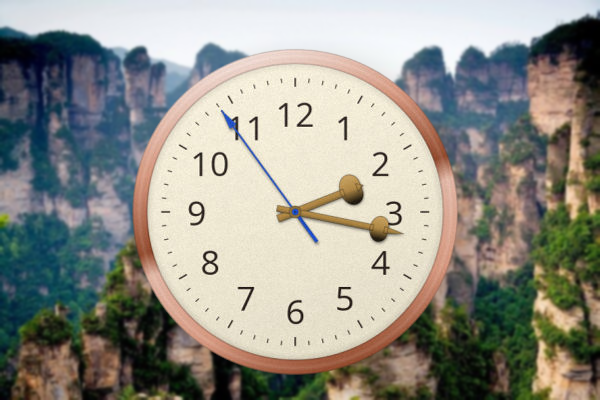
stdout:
2:16:54
